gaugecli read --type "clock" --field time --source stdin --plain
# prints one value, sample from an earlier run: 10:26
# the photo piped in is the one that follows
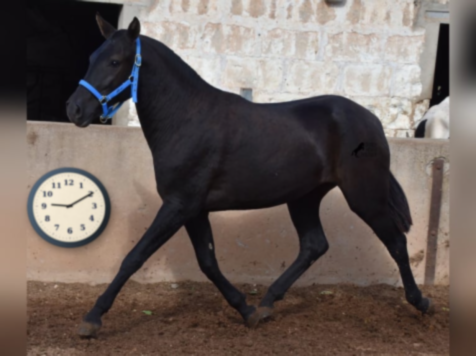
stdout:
9:10
